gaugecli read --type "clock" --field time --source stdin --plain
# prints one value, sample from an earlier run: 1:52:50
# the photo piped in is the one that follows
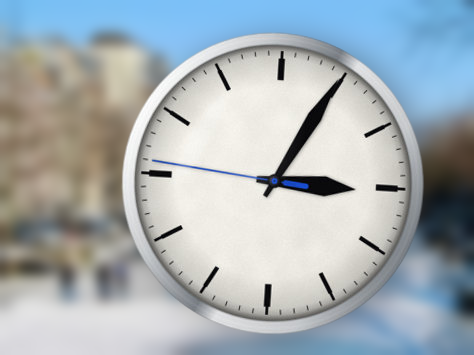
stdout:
3:04:46
